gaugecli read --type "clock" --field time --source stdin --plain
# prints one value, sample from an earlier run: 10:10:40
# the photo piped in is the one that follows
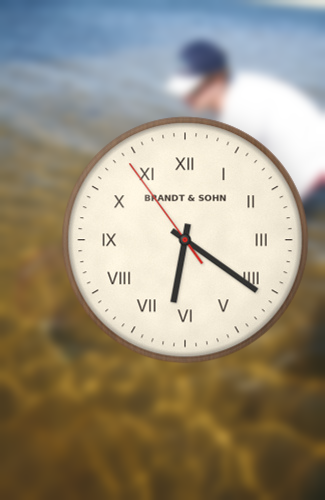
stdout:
6:20:54
